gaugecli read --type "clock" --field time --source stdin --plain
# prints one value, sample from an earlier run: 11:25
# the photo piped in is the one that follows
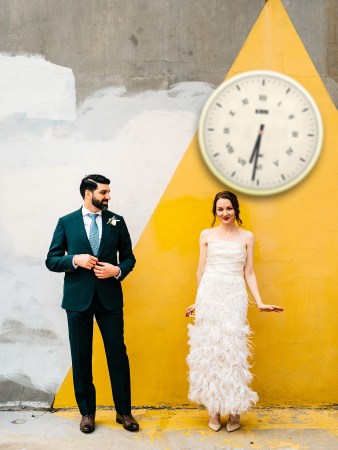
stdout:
6:31
